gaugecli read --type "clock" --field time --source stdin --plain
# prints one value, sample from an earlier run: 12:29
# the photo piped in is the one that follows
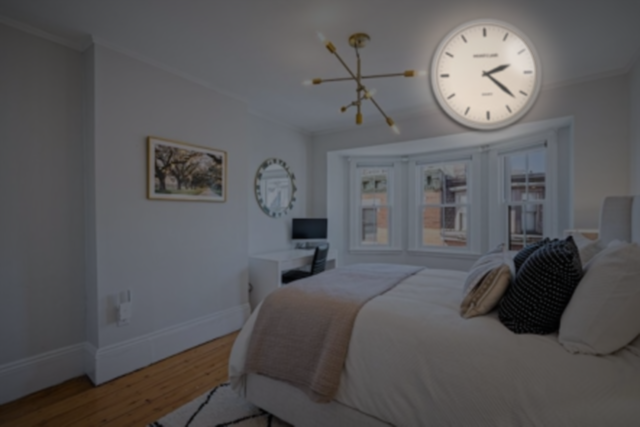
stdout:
2:22
